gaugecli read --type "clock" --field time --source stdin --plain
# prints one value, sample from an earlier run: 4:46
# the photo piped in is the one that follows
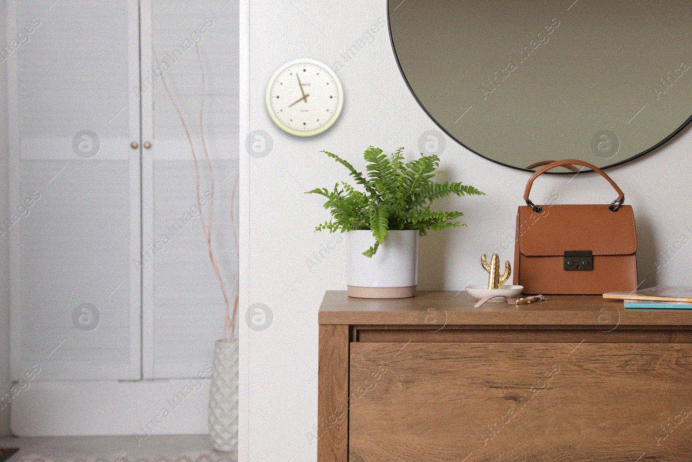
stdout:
7:57
